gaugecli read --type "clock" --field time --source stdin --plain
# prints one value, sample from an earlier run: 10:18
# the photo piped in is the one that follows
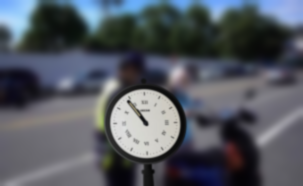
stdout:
10:54
